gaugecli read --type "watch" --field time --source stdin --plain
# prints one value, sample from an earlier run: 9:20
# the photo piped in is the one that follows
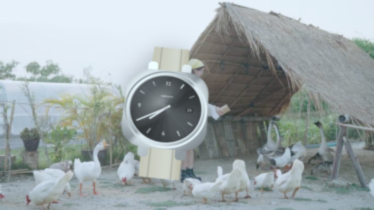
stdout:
7:40
